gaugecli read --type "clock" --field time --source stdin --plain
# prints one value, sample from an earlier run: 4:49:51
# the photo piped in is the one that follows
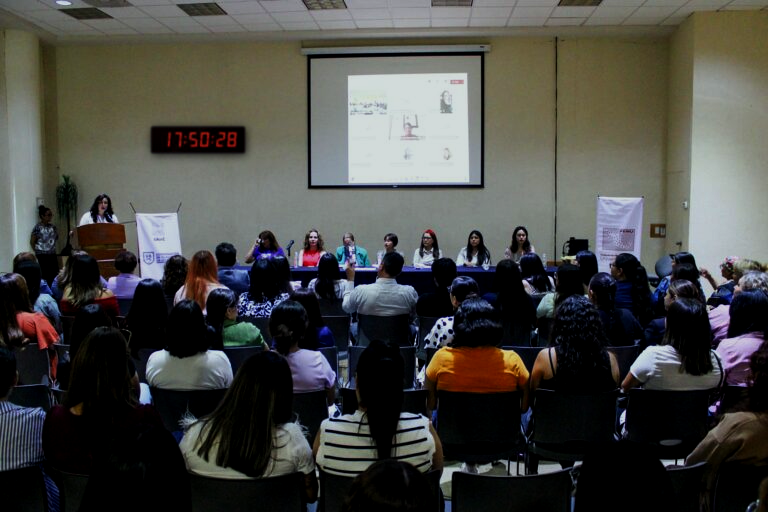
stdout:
17:50:28
